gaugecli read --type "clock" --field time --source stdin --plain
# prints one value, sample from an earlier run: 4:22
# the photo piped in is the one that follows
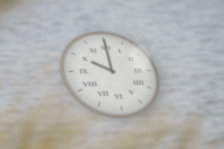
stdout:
10:00
